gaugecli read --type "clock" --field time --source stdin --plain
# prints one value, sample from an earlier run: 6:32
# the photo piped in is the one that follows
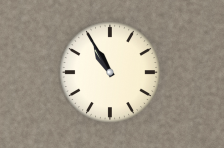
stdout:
10:55
